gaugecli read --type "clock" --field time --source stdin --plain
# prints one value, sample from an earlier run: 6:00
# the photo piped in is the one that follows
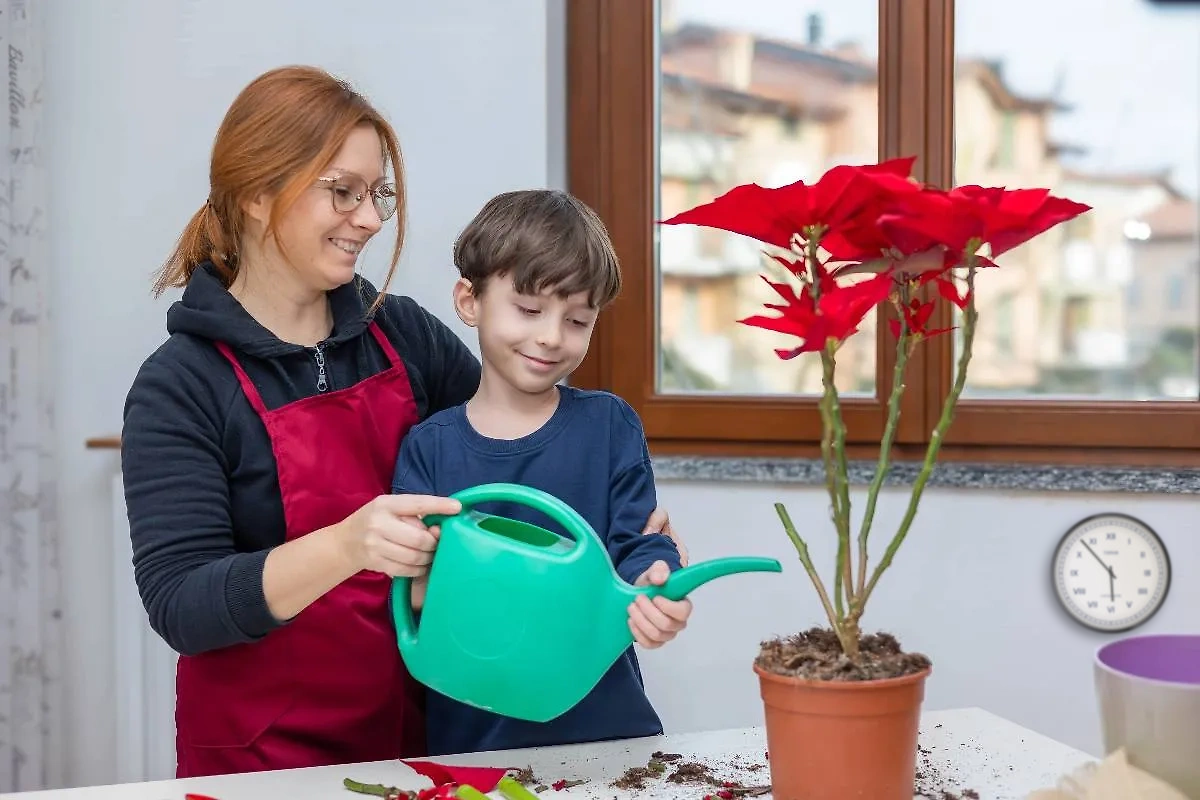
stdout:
5:53
